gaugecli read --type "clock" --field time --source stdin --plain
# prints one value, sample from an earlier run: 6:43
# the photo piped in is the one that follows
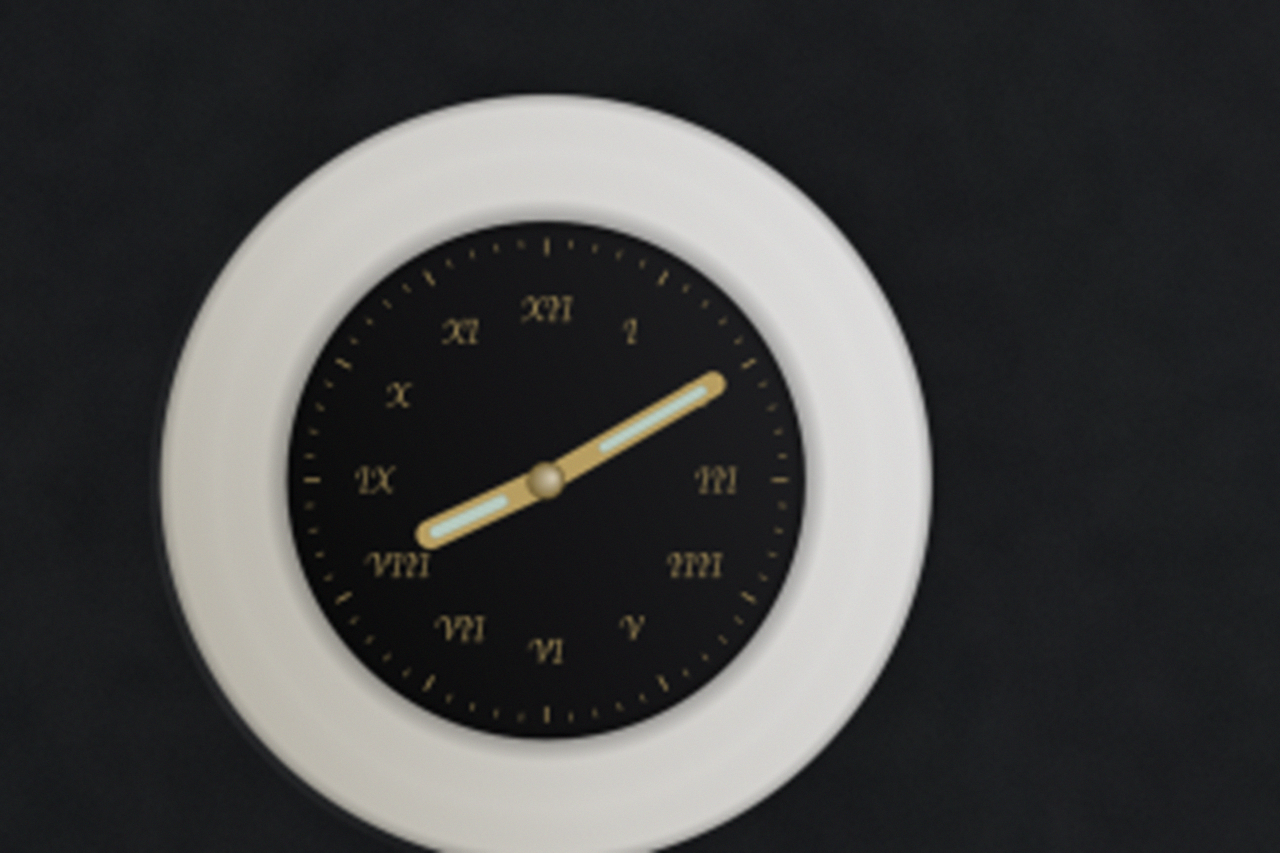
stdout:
8:10
